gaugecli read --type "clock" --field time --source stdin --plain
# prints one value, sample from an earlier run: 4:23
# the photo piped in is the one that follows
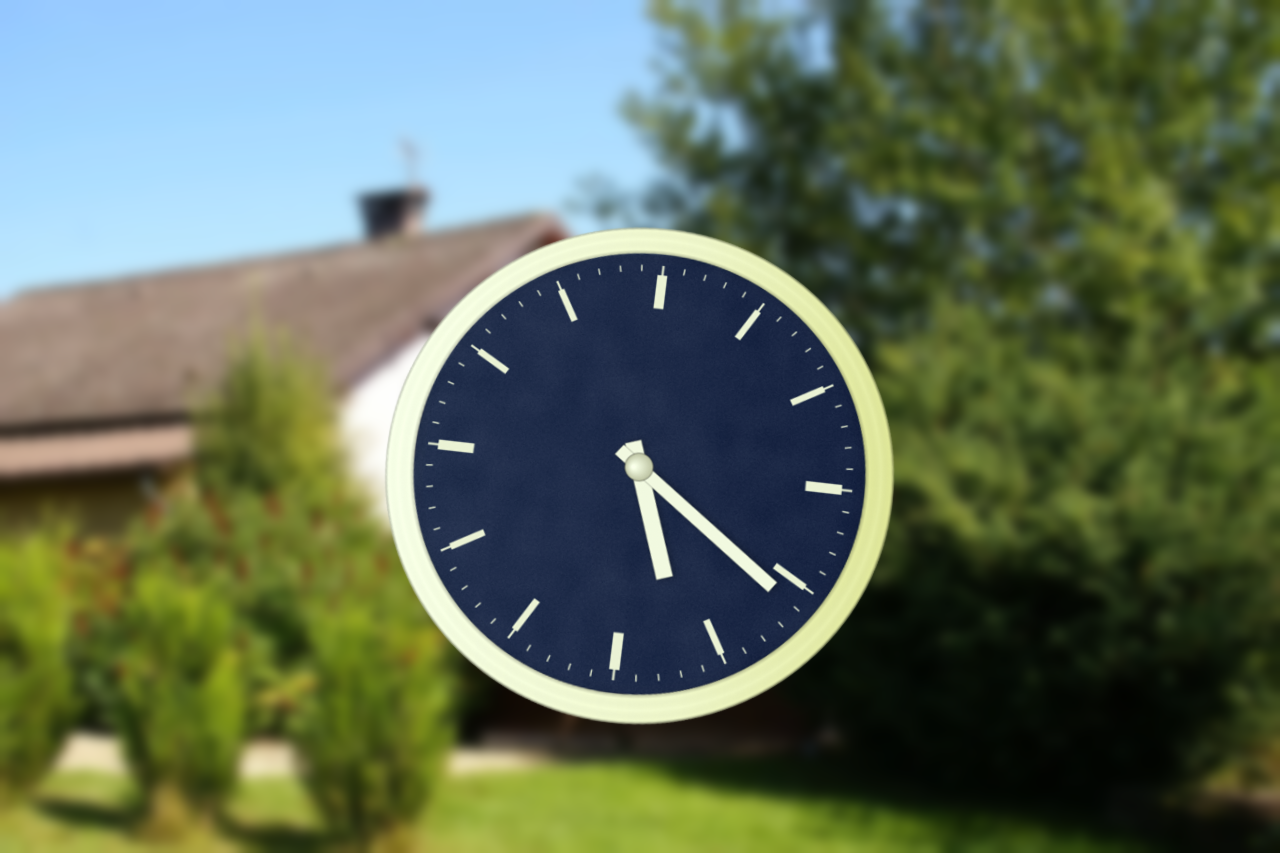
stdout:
5:21
